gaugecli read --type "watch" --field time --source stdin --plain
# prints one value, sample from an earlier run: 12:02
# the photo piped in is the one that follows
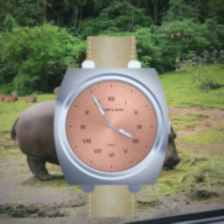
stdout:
3:55
